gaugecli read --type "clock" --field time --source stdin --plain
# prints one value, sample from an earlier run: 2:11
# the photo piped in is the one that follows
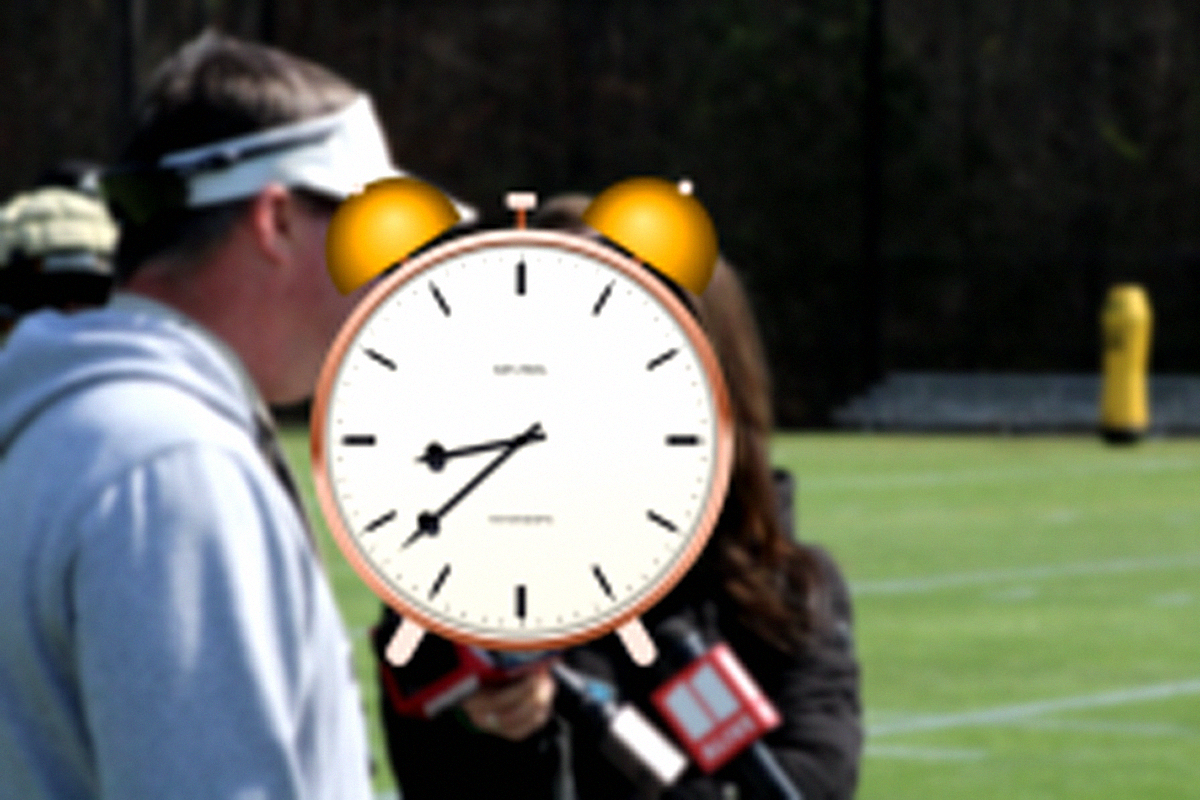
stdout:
8:38
